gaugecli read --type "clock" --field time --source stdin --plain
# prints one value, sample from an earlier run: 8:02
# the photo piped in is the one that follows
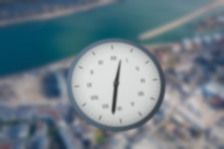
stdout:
12:32
